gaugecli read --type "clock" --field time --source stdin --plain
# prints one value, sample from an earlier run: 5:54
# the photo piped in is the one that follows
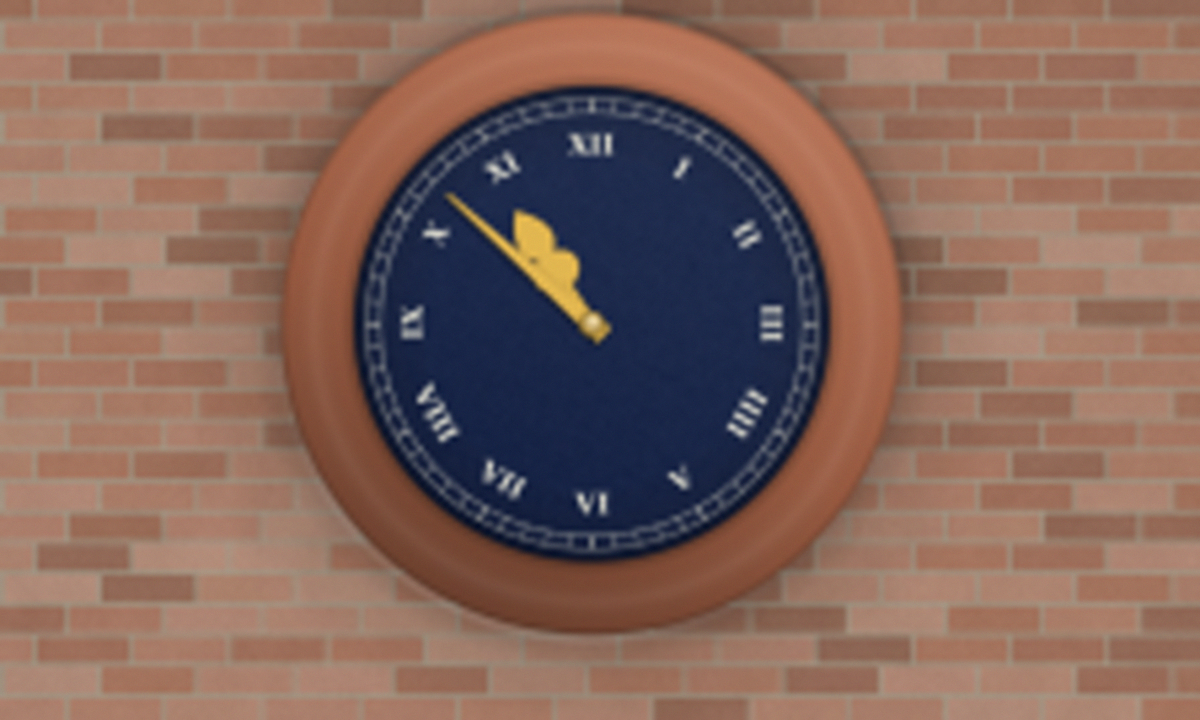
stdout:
10:52
